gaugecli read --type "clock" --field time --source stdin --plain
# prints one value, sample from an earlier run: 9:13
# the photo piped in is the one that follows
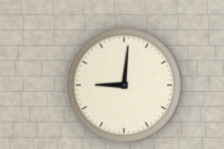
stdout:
9:01
